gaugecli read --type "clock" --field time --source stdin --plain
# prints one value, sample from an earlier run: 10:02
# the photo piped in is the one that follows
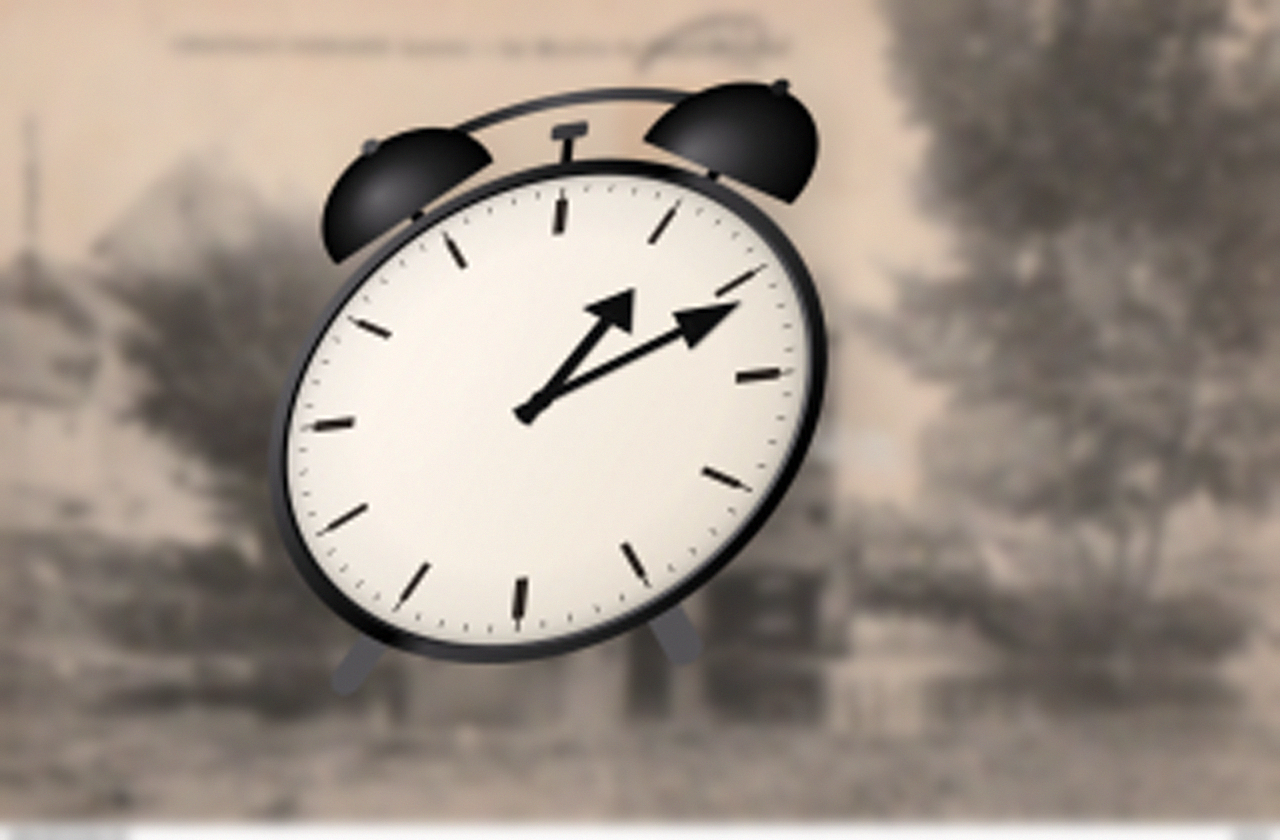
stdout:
1:11
